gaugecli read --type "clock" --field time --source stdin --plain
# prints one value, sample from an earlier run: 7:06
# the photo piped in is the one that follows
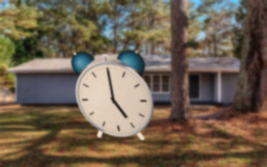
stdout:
5:00
